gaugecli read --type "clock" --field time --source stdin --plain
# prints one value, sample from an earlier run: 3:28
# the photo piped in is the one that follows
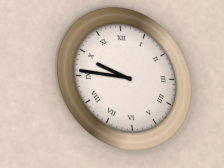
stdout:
9:46
